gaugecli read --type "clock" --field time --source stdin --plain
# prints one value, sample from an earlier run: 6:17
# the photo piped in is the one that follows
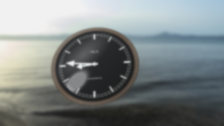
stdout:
8:46
